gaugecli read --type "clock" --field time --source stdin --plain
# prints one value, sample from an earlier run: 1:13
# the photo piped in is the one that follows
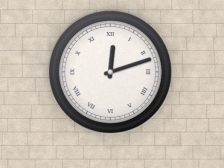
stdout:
12:12
